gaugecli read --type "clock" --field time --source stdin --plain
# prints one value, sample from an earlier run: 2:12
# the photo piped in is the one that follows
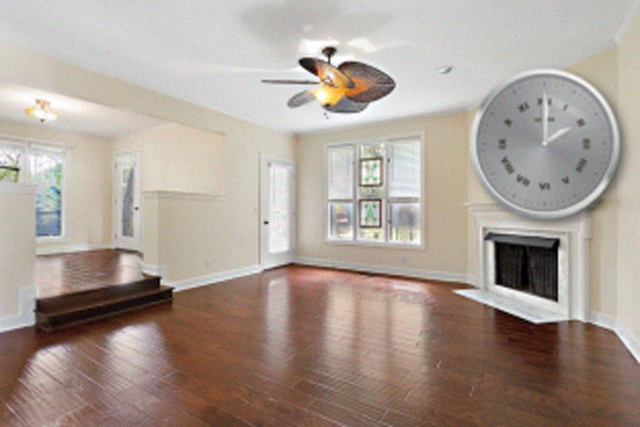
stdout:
2:00
